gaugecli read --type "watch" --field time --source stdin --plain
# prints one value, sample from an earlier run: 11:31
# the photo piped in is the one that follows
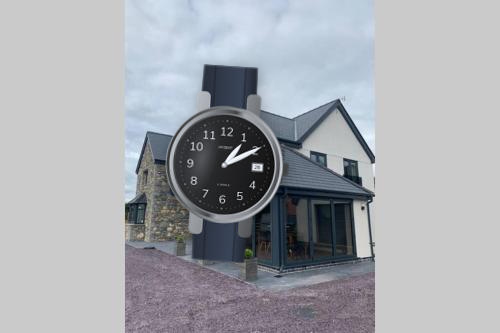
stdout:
1:10
